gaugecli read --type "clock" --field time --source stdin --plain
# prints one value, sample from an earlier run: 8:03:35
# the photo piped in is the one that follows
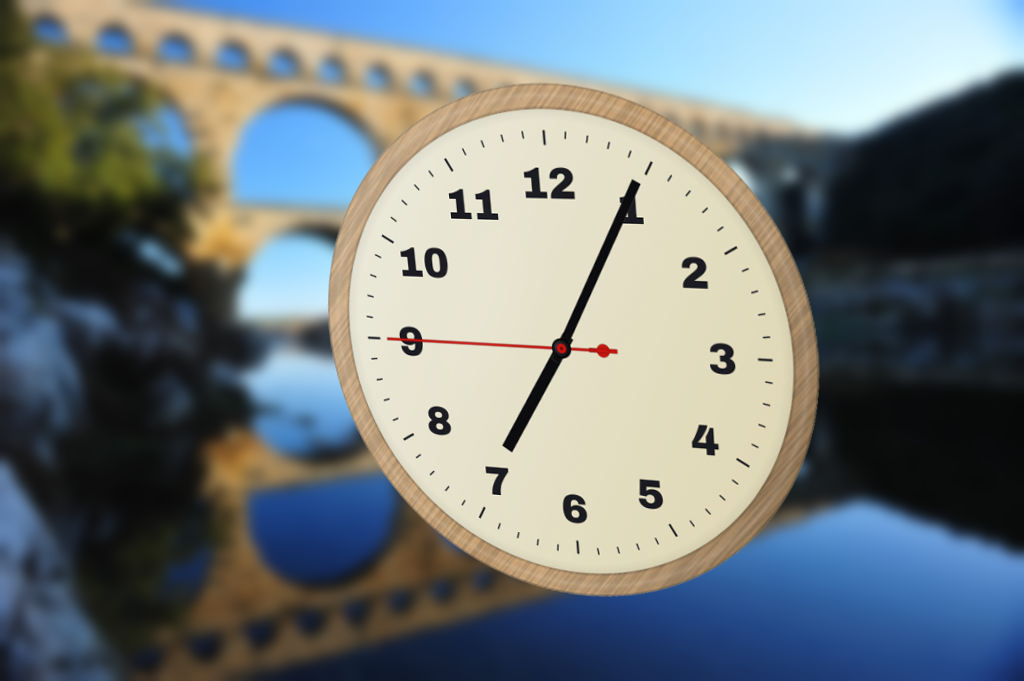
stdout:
7:04:45
